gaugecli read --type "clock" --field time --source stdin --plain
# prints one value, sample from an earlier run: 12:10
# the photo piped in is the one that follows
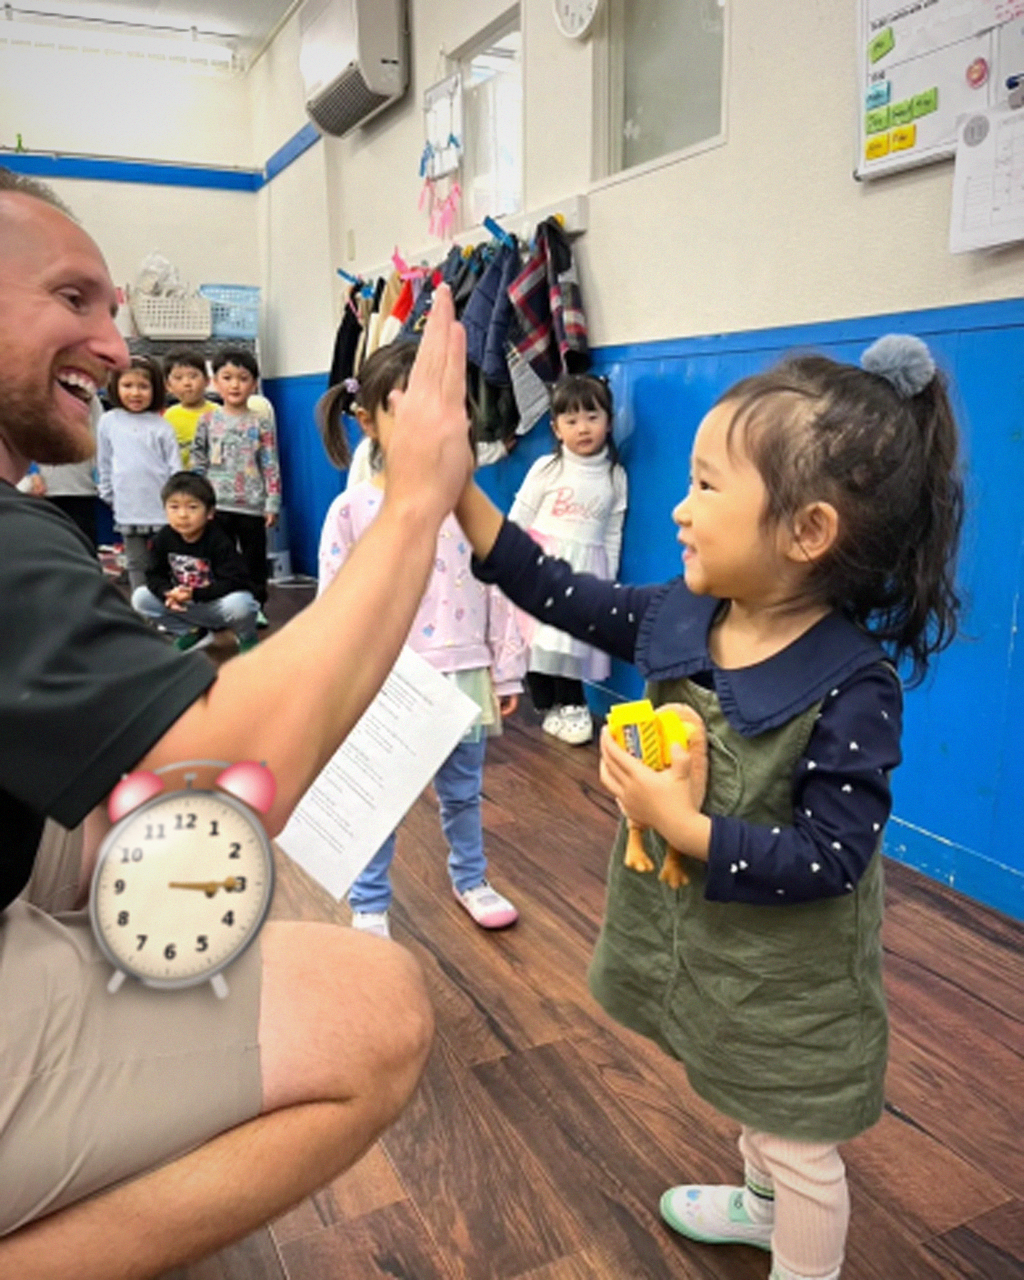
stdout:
3:15
